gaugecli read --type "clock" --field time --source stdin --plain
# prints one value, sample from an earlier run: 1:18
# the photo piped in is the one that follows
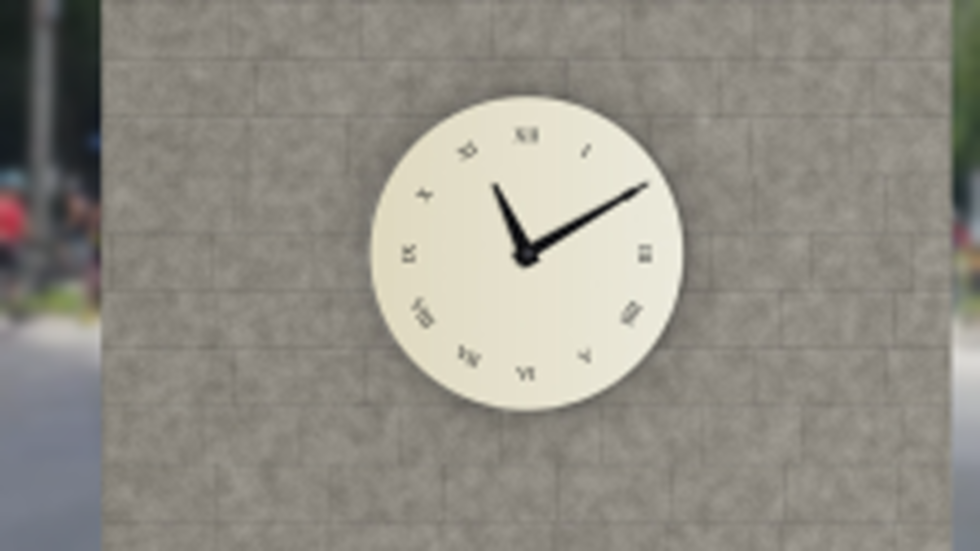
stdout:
11:10
